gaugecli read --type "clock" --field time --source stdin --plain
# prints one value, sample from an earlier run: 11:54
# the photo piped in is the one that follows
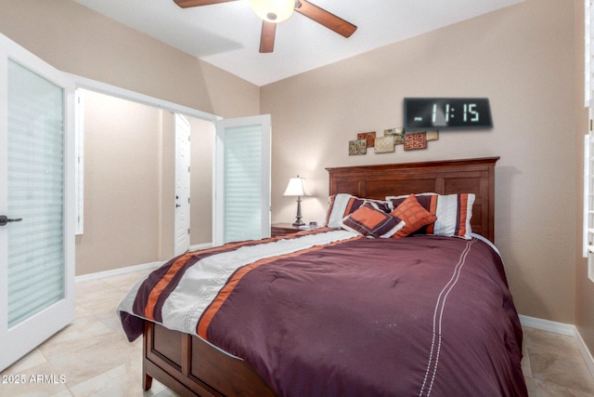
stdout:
11:15
